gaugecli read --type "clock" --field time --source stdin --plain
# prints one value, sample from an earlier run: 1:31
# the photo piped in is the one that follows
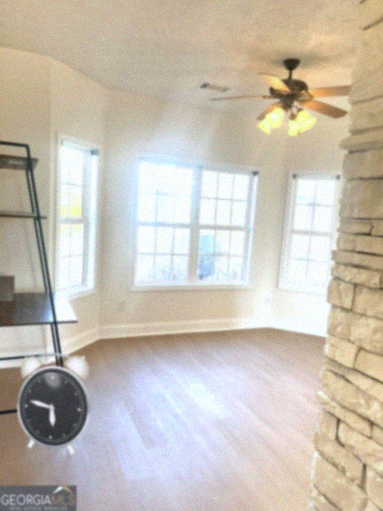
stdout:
5:47
